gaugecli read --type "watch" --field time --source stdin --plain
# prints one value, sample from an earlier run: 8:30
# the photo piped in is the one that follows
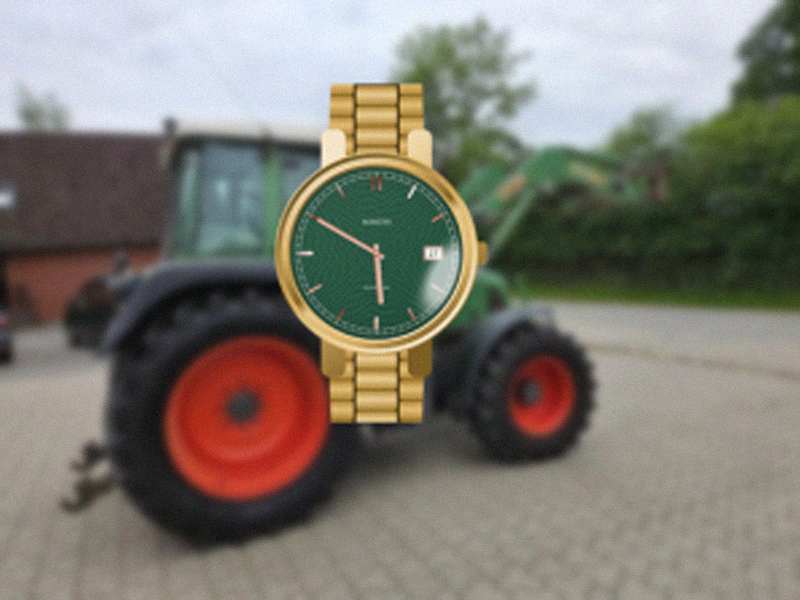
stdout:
5:50
